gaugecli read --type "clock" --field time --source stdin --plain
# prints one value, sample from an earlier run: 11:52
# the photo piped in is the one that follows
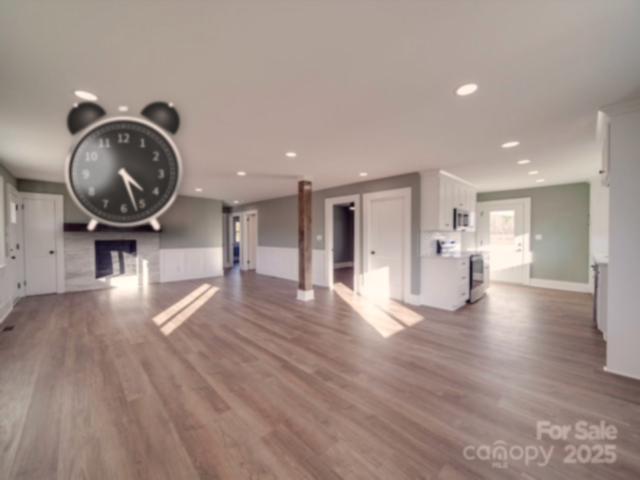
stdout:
4:27
